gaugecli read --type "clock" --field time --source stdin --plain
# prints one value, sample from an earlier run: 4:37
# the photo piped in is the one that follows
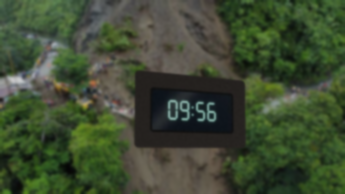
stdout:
9:56
